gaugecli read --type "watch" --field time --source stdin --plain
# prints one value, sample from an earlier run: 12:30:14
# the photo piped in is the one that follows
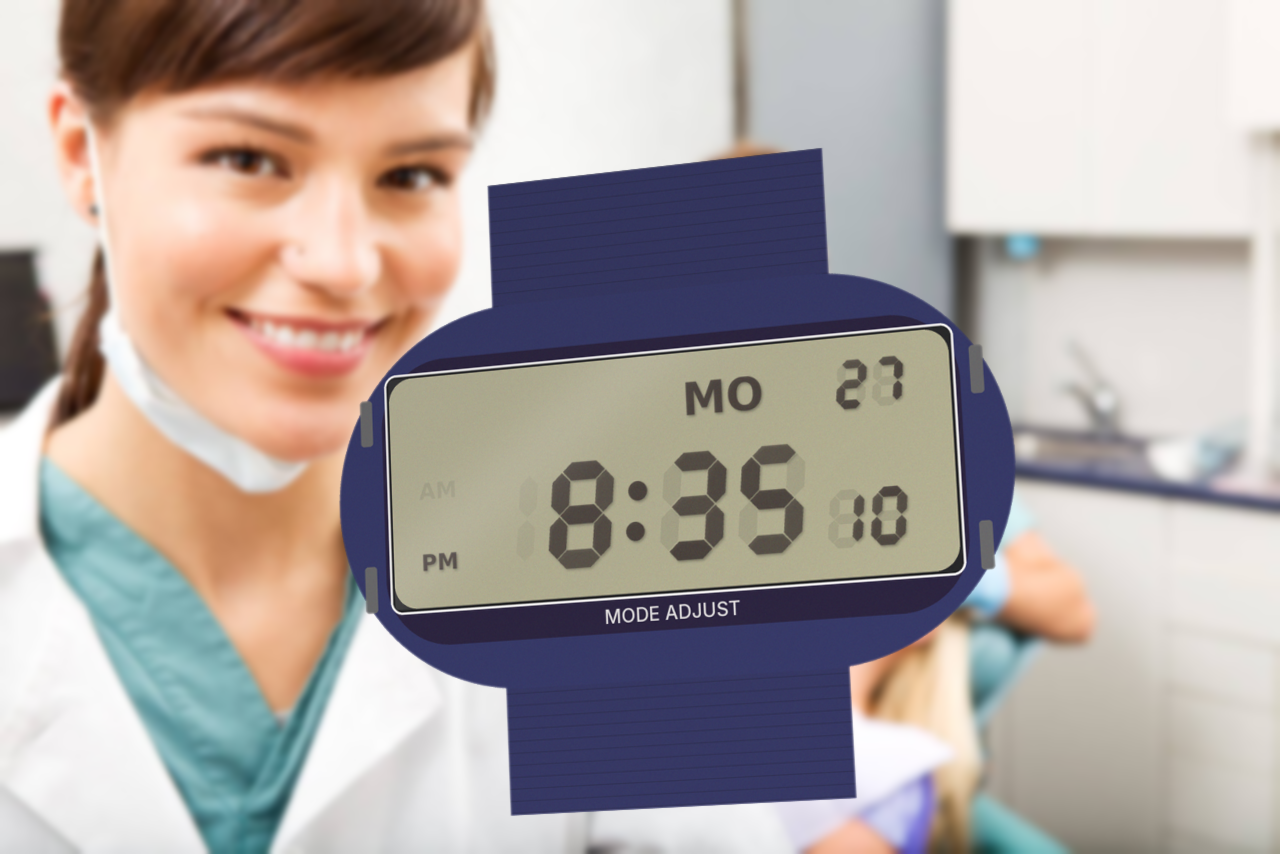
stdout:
8:35:10
